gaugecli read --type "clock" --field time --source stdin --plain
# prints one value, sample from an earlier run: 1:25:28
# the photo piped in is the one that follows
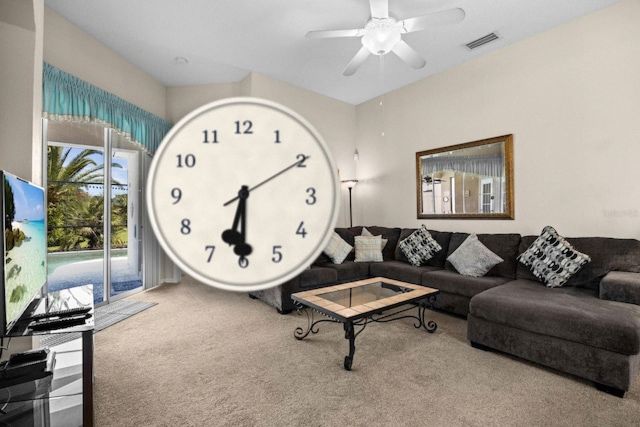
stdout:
6:30:10
